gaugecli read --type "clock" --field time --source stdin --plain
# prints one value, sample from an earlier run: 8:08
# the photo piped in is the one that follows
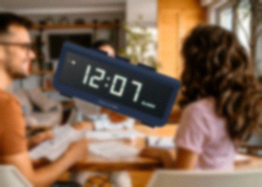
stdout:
12:07
